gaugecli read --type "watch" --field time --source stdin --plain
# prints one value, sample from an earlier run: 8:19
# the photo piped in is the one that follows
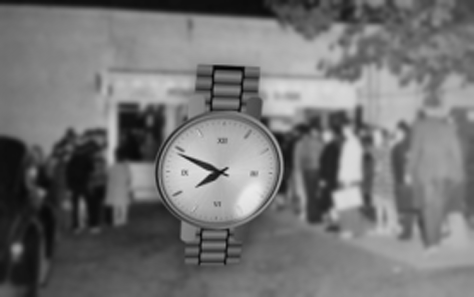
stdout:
7:49
